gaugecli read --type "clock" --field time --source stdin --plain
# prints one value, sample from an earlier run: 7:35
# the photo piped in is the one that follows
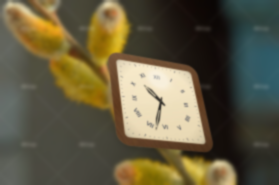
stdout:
10:33
